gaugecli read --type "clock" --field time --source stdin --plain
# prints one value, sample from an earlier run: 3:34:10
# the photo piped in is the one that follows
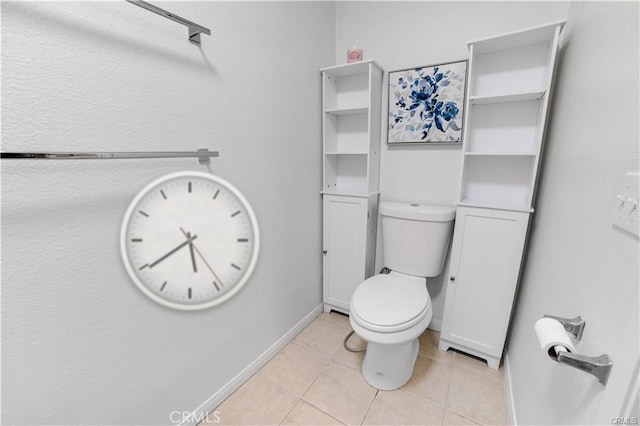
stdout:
5:39:24
